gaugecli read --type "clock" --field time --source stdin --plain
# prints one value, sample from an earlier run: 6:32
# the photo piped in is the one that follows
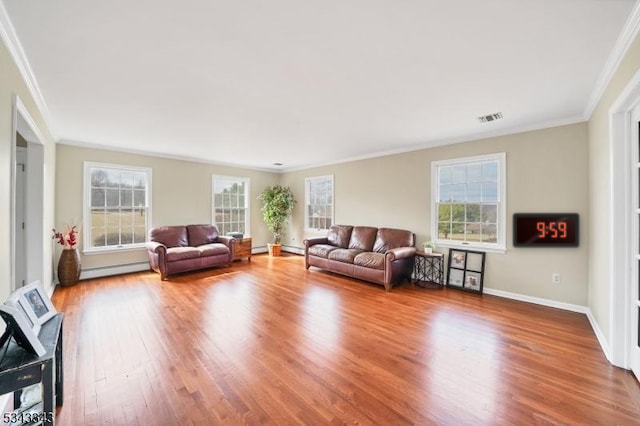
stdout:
9:59
